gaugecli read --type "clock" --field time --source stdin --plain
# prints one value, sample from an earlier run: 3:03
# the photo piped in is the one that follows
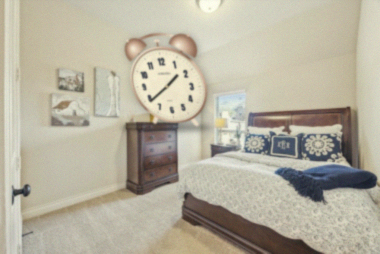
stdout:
1:39
